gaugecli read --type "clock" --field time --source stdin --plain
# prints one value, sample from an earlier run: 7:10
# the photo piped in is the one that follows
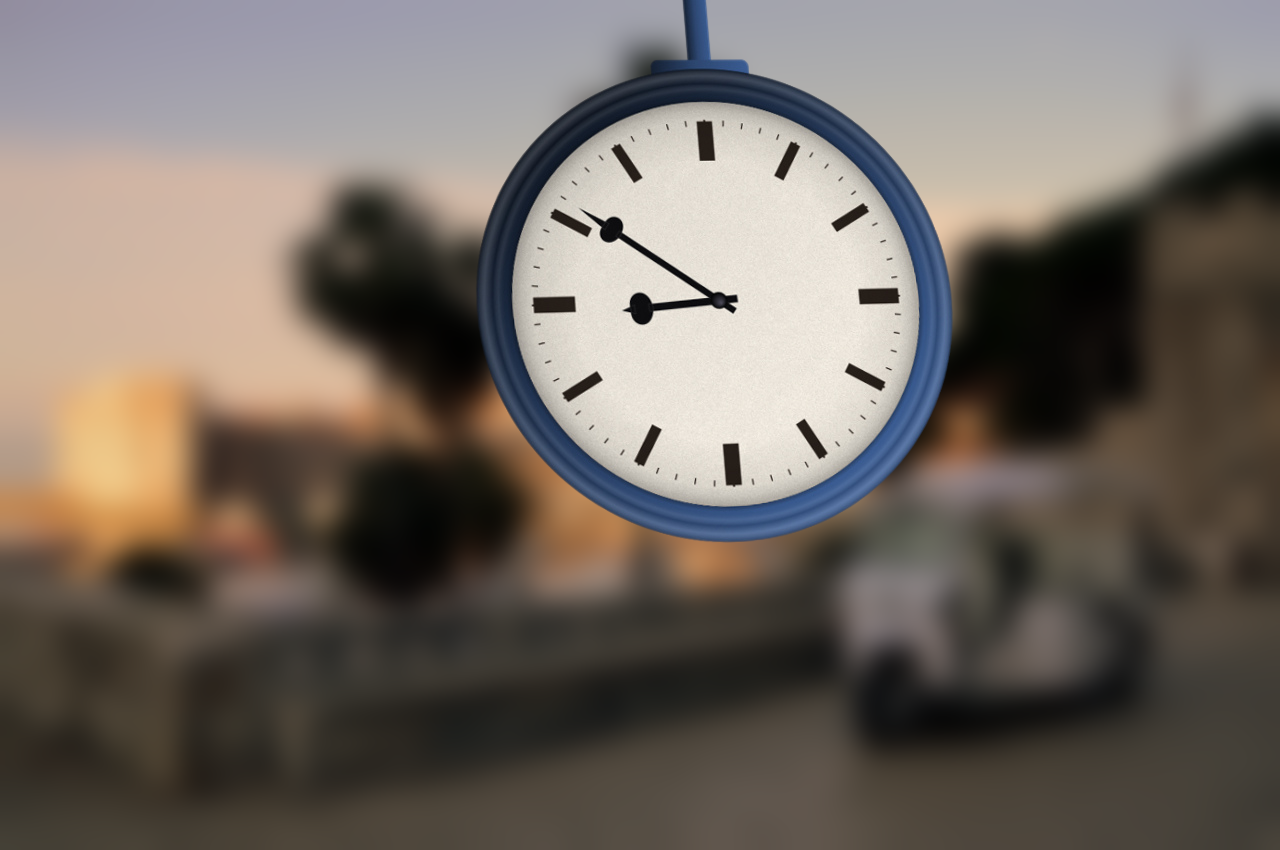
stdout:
8:51
